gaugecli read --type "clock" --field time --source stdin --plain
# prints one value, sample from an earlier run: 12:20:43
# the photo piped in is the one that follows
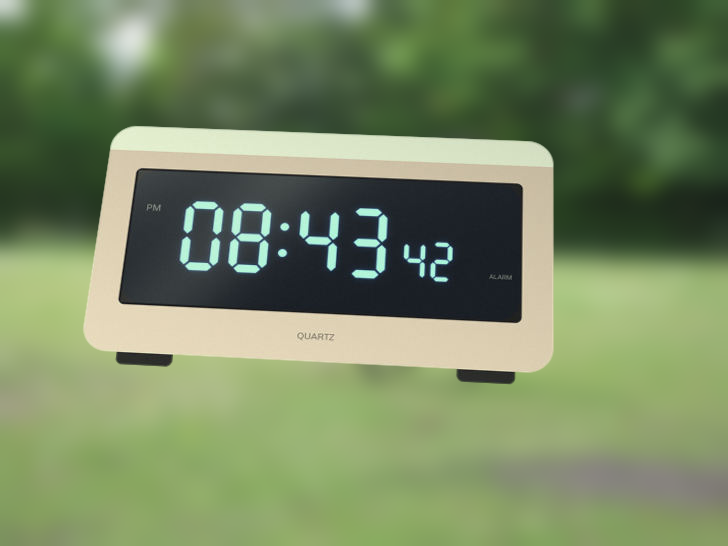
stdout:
8:43:42
